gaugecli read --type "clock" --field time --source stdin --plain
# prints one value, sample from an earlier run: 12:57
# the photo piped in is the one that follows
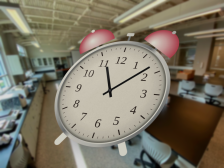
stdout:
11:08
